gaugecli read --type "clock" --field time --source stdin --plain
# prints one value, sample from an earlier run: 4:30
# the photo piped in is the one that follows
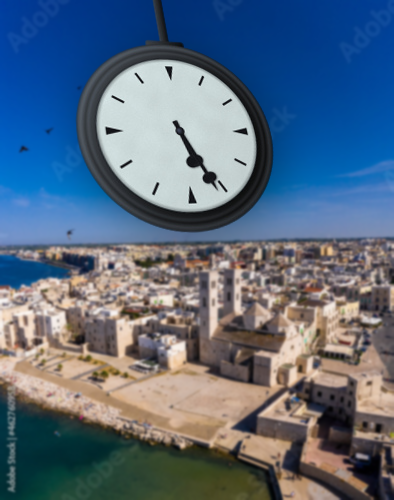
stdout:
5:26
